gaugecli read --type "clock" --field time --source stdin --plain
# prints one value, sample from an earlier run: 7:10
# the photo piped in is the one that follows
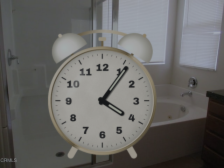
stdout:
4:06
